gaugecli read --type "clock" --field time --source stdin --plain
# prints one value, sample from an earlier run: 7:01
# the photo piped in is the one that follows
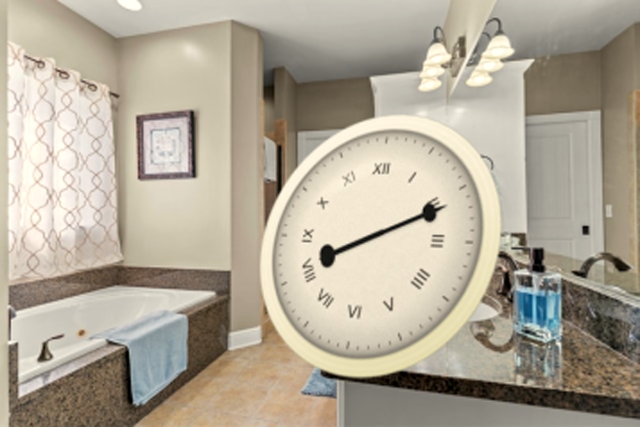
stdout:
8:11
